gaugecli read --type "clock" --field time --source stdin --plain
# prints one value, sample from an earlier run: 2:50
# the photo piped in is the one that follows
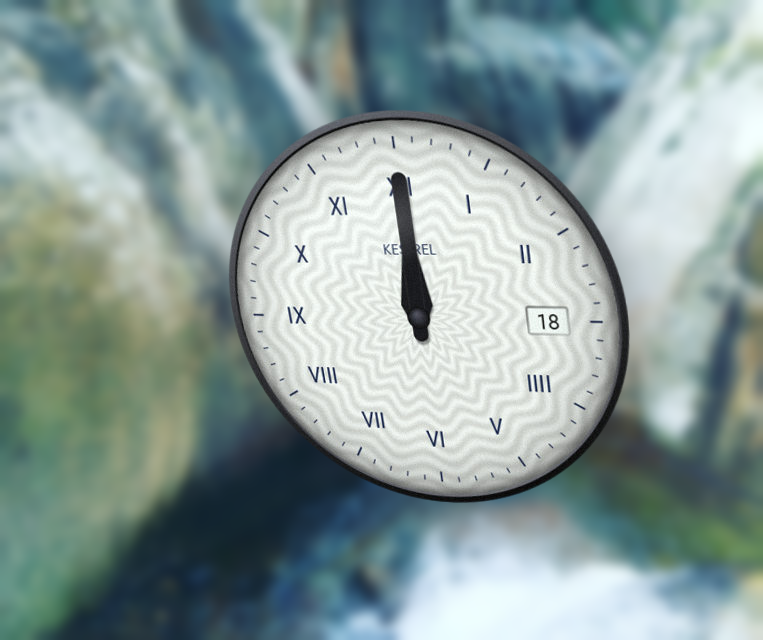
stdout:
12:00
